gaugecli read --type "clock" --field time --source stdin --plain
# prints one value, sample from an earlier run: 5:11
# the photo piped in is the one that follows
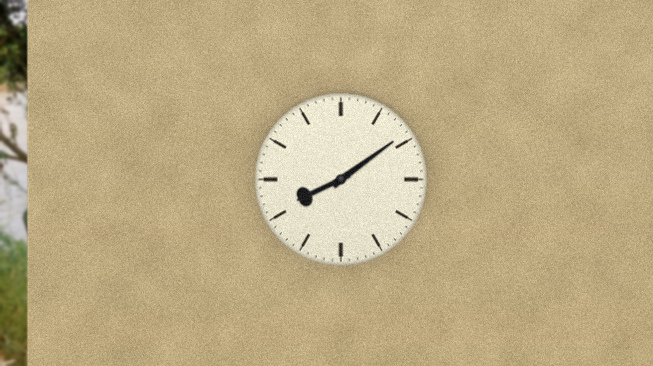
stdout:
8:09
